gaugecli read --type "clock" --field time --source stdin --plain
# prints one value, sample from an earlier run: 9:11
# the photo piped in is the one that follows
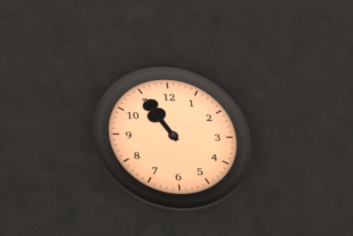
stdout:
10:55
